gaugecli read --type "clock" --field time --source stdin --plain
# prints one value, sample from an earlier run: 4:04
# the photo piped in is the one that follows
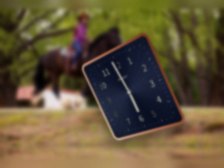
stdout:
5:59
